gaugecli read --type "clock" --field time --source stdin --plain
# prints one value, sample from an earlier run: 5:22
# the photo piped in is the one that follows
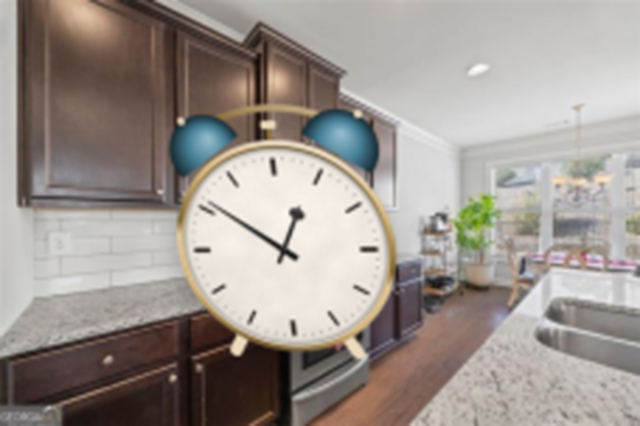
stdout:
12:51
